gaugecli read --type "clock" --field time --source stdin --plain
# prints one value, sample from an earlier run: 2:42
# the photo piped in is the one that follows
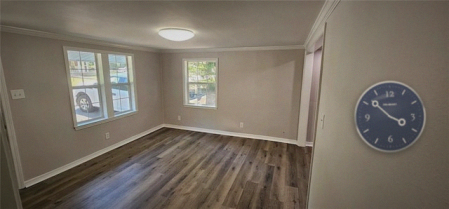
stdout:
3:52
